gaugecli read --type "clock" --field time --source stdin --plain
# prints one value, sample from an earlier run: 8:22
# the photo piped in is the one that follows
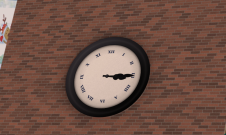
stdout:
3:15
